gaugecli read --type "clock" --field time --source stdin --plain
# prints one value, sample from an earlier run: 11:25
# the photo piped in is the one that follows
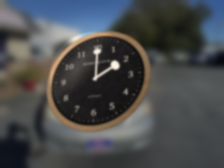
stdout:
2:00
